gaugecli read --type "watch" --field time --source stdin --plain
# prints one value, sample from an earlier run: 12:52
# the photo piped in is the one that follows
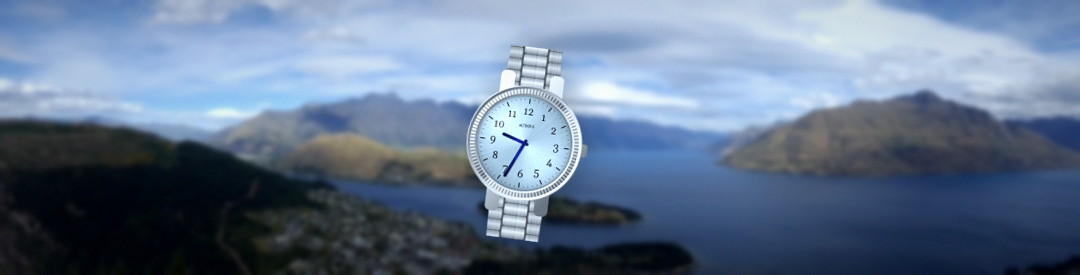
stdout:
9:34
